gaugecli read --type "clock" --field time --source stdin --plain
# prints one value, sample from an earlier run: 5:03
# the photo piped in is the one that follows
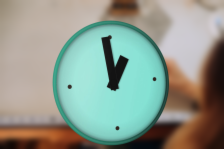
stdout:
12:59
